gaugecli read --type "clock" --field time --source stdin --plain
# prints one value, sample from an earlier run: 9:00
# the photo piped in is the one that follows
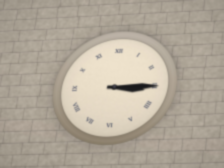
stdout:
3:15
